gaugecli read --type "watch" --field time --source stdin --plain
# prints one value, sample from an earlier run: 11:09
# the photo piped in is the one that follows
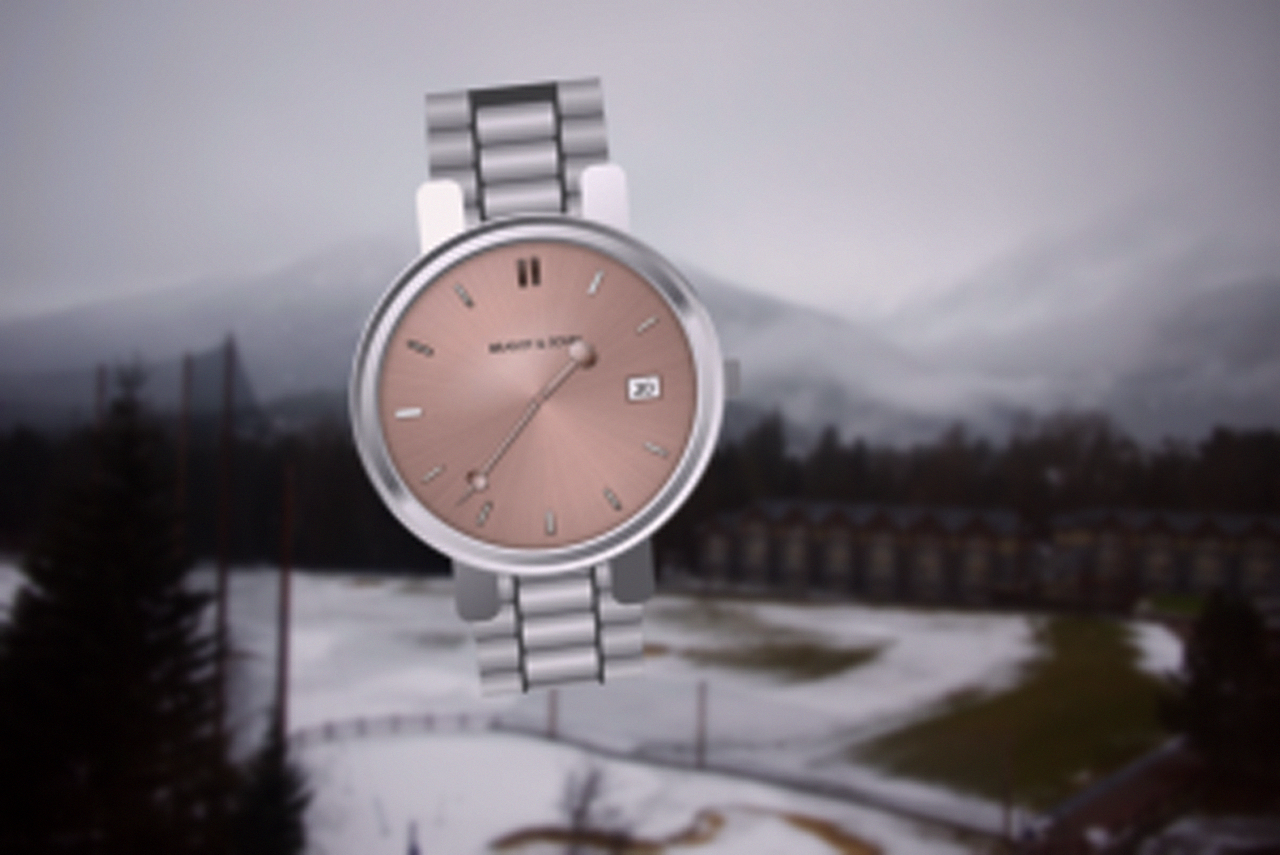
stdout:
1:37
